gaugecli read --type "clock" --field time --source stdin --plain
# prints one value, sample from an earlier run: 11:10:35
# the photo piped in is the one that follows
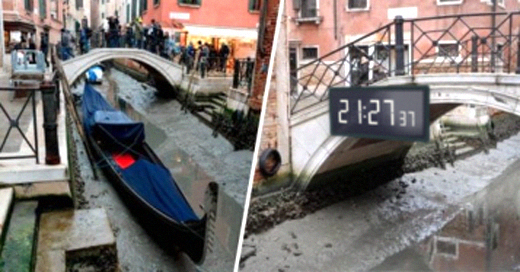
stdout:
21:27:37
